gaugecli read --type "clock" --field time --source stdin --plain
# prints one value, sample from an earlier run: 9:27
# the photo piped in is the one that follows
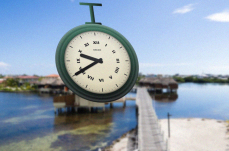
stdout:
9:40
